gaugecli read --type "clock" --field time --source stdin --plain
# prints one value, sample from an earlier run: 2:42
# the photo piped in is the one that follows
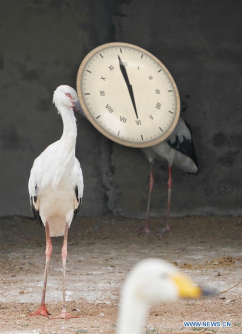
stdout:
5:59
